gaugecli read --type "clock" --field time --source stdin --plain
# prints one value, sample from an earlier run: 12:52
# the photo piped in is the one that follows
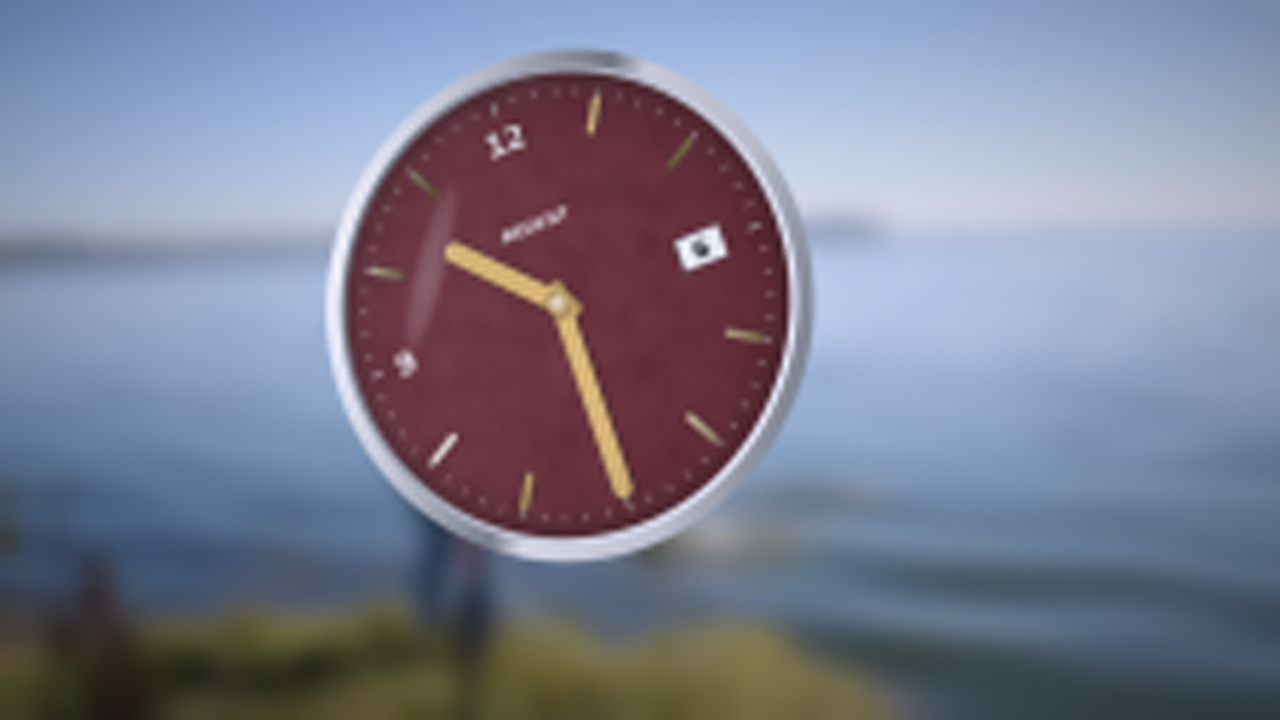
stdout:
10:30
